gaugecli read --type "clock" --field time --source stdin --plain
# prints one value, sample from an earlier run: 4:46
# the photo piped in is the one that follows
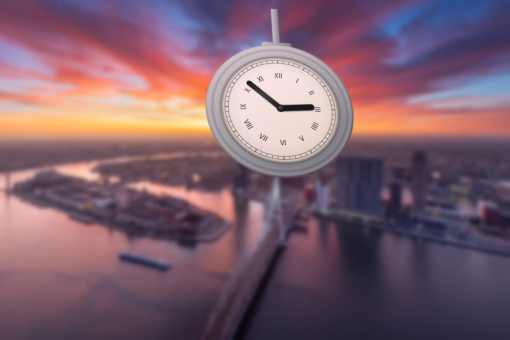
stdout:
2:52
